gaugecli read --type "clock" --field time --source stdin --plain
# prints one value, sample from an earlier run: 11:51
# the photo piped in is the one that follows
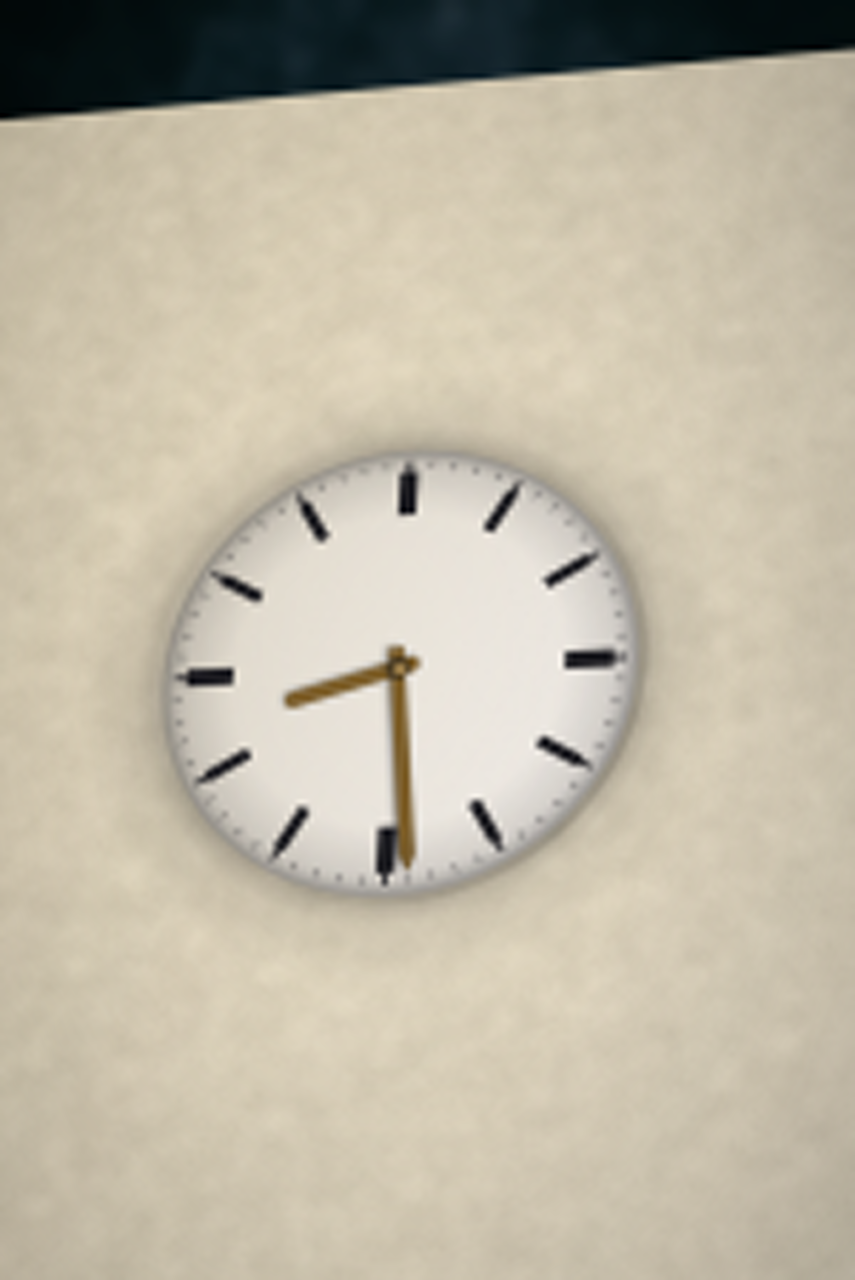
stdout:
8:29
